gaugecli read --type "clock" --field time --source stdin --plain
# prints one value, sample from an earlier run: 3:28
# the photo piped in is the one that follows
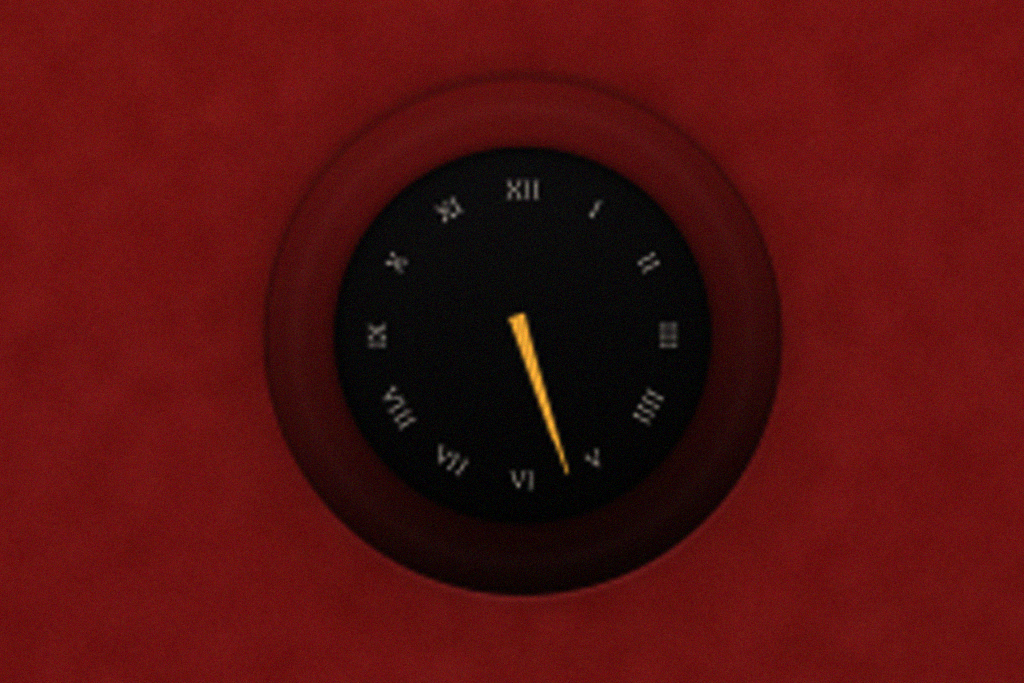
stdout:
5:27
